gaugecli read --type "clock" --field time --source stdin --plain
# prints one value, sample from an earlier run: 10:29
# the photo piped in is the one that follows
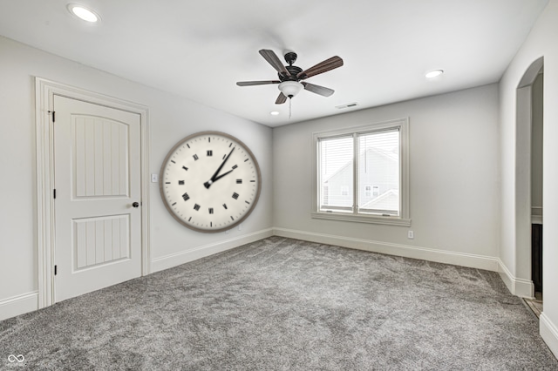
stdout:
2:06
